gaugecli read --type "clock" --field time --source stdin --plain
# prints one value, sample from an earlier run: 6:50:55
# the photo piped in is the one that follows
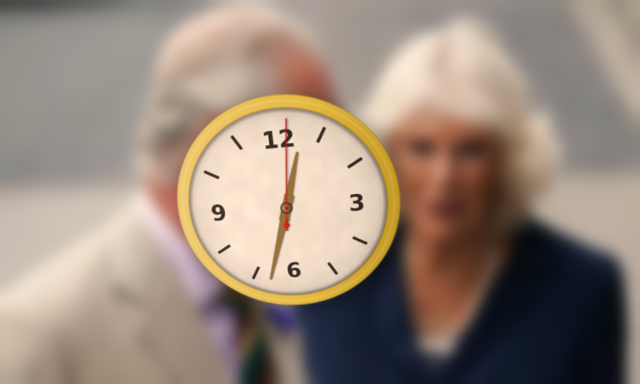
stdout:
12:33:01
